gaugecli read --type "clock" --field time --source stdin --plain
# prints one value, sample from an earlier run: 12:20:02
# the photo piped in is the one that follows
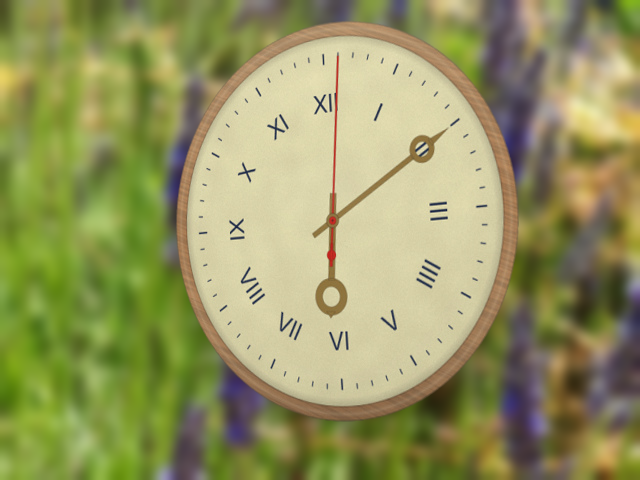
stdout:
6:10:01
